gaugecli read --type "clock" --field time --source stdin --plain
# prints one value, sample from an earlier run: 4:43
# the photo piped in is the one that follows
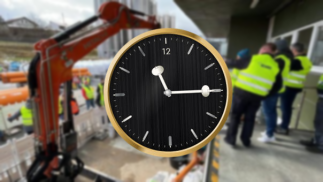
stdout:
11:15
